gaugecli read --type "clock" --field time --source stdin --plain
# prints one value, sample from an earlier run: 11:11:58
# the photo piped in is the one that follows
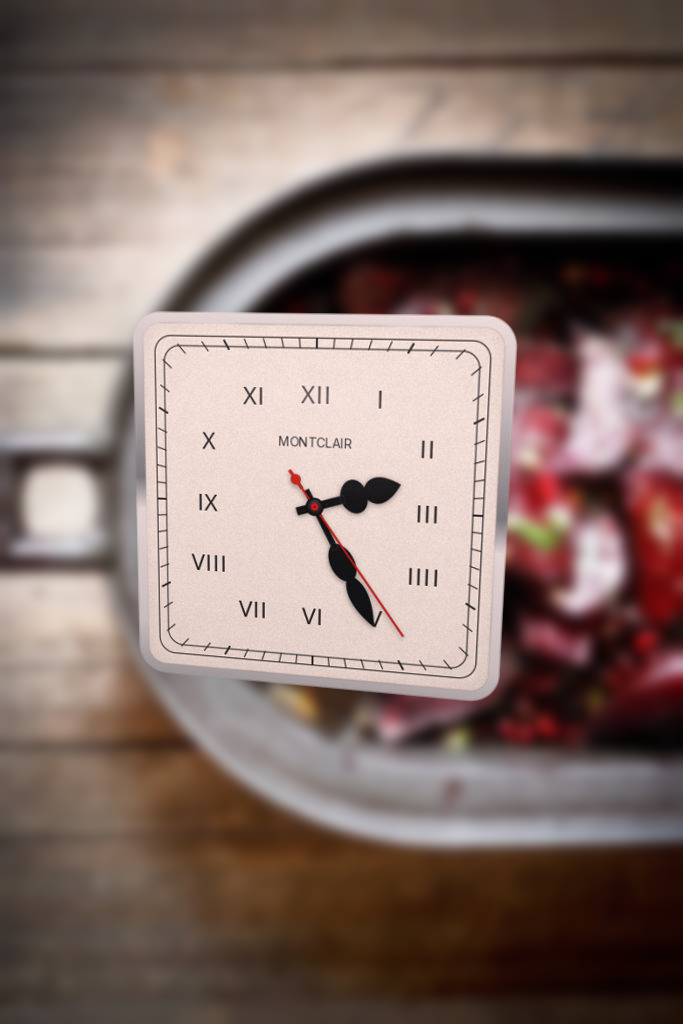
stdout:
2:25:24
